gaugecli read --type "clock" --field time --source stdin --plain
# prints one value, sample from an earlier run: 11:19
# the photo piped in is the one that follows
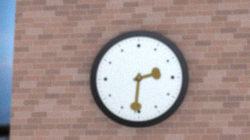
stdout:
2:31
